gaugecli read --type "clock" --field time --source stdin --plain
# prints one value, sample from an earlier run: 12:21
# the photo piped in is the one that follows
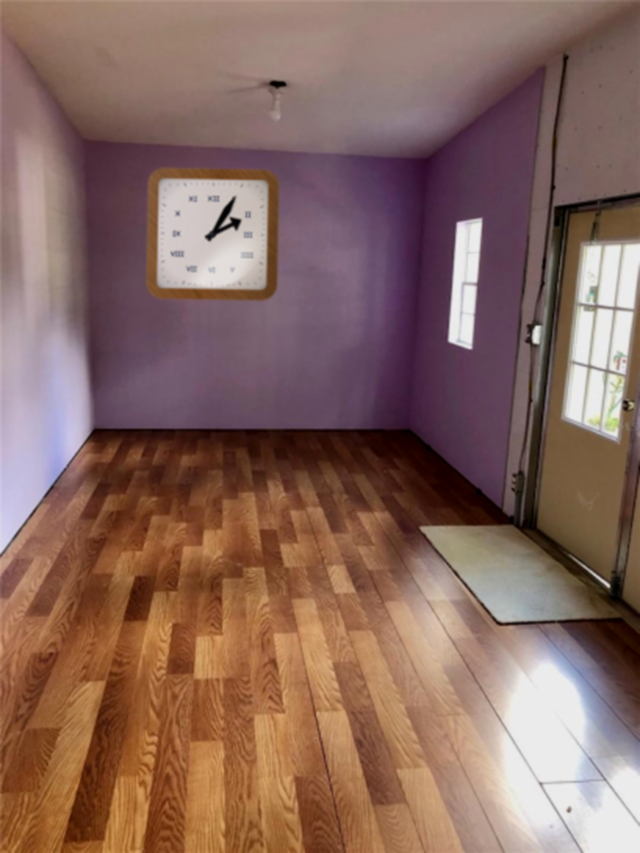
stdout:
2:05
